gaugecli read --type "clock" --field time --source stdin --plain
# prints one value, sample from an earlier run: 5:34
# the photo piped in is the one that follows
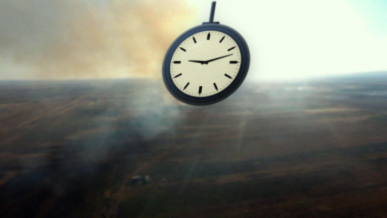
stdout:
9:12
